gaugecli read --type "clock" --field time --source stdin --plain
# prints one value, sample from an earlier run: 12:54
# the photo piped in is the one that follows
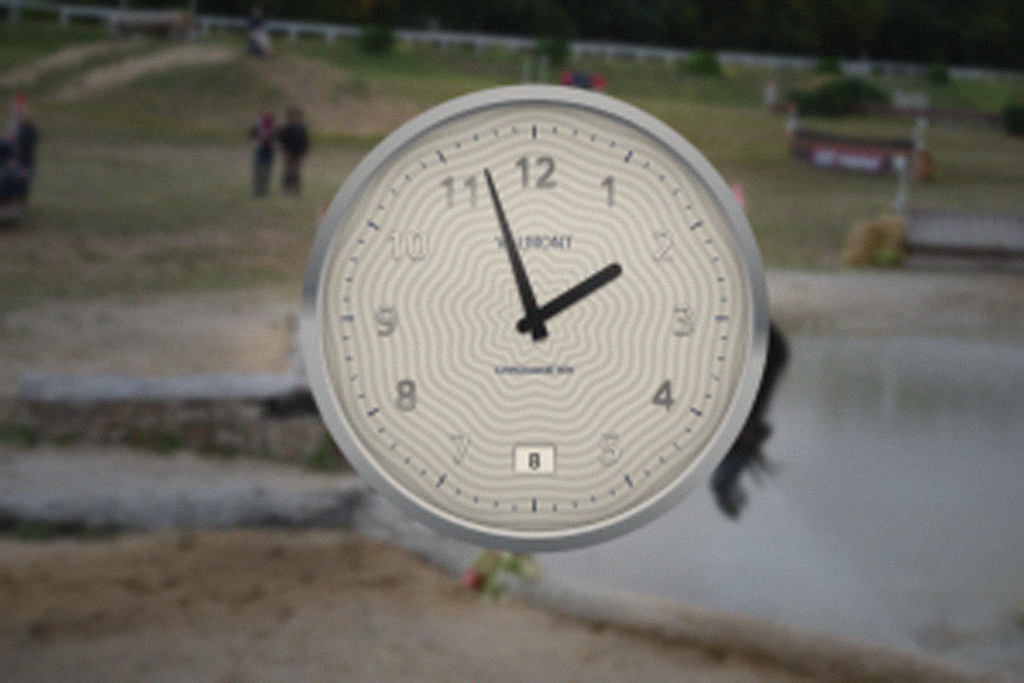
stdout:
1:57
